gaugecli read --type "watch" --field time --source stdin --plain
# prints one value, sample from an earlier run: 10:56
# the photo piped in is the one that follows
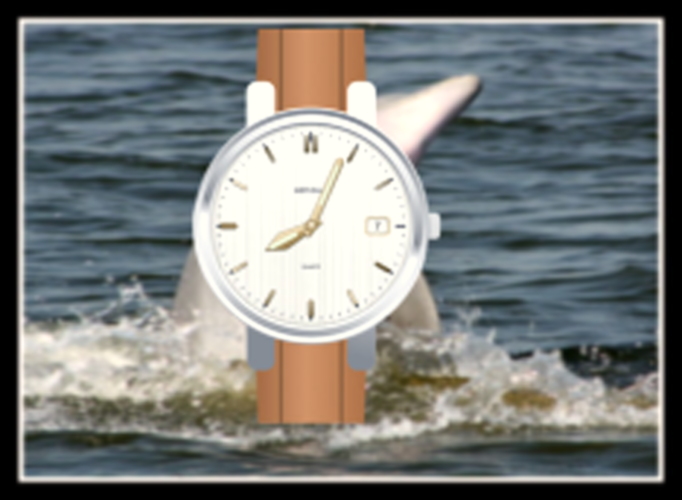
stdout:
8:04
